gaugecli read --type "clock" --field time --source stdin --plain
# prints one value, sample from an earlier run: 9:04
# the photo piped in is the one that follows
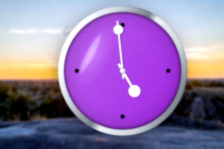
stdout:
4:59
